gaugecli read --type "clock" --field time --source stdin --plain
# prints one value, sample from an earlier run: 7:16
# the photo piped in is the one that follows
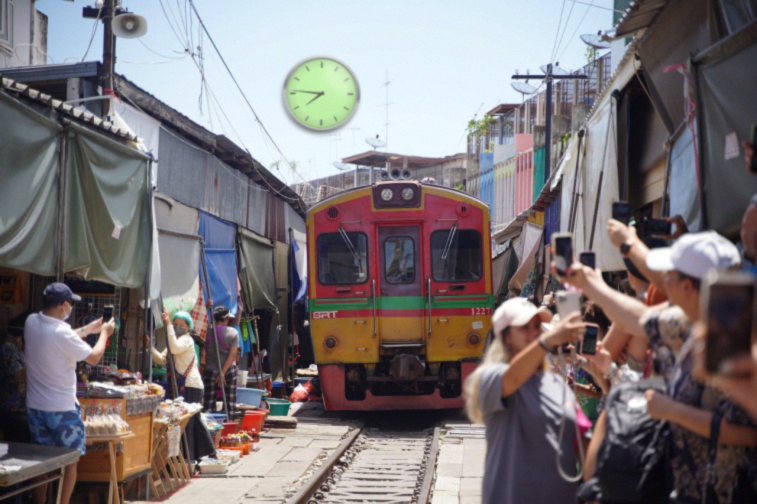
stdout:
7:46
